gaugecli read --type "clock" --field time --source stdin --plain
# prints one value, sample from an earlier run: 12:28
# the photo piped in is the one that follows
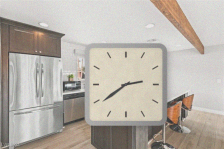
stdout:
2:39
